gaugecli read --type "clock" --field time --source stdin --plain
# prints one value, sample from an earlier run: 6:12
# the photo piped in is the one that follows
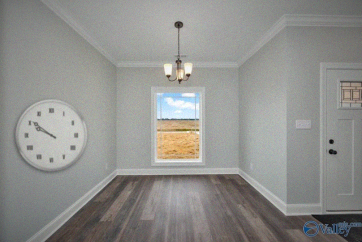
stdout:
9:51
